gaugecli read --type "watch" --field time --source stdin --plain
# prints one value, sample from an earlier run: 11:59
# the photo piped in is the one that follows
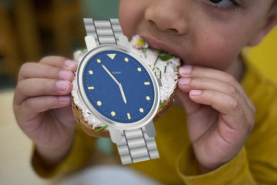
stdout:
5:55
